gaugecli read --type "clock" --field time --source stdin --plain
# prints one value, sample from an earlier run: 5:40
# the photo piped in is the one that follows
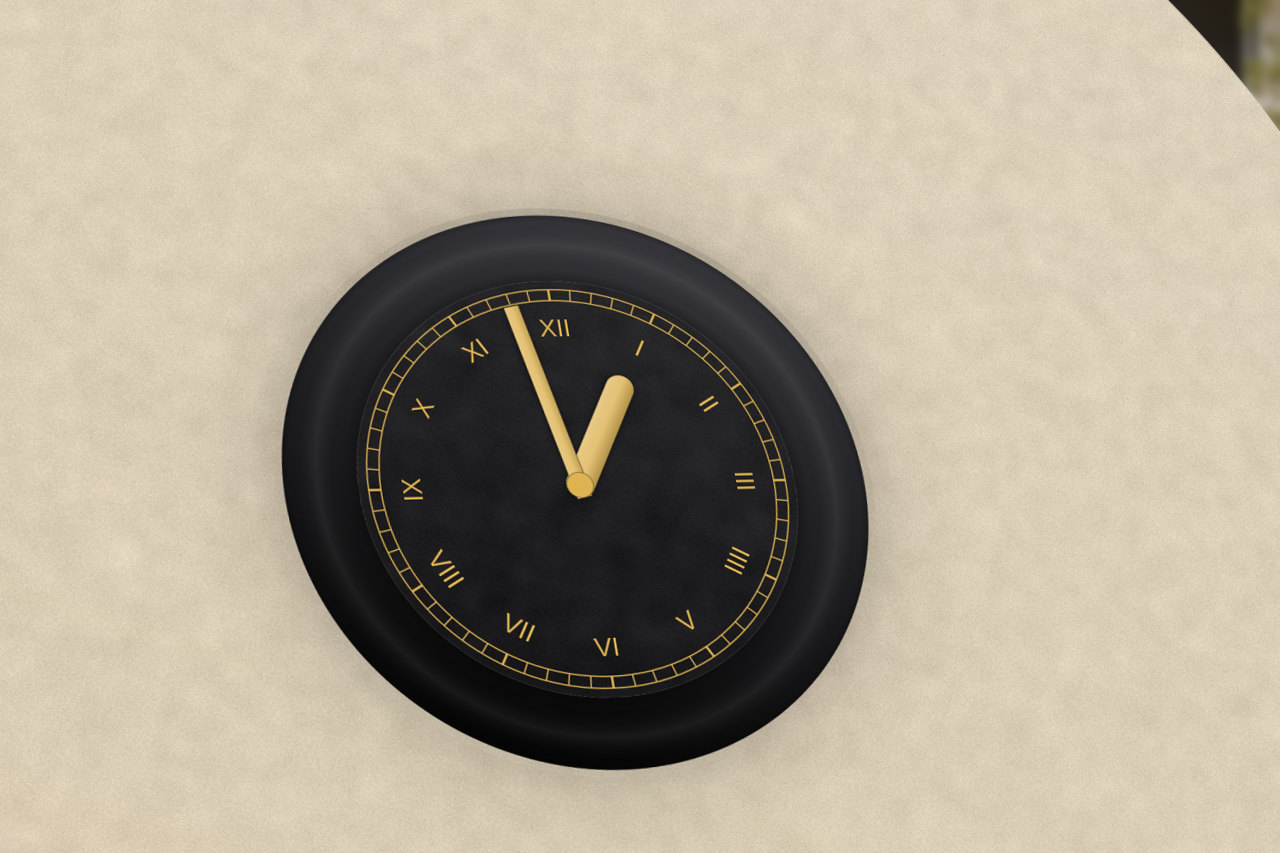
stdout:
12:58
